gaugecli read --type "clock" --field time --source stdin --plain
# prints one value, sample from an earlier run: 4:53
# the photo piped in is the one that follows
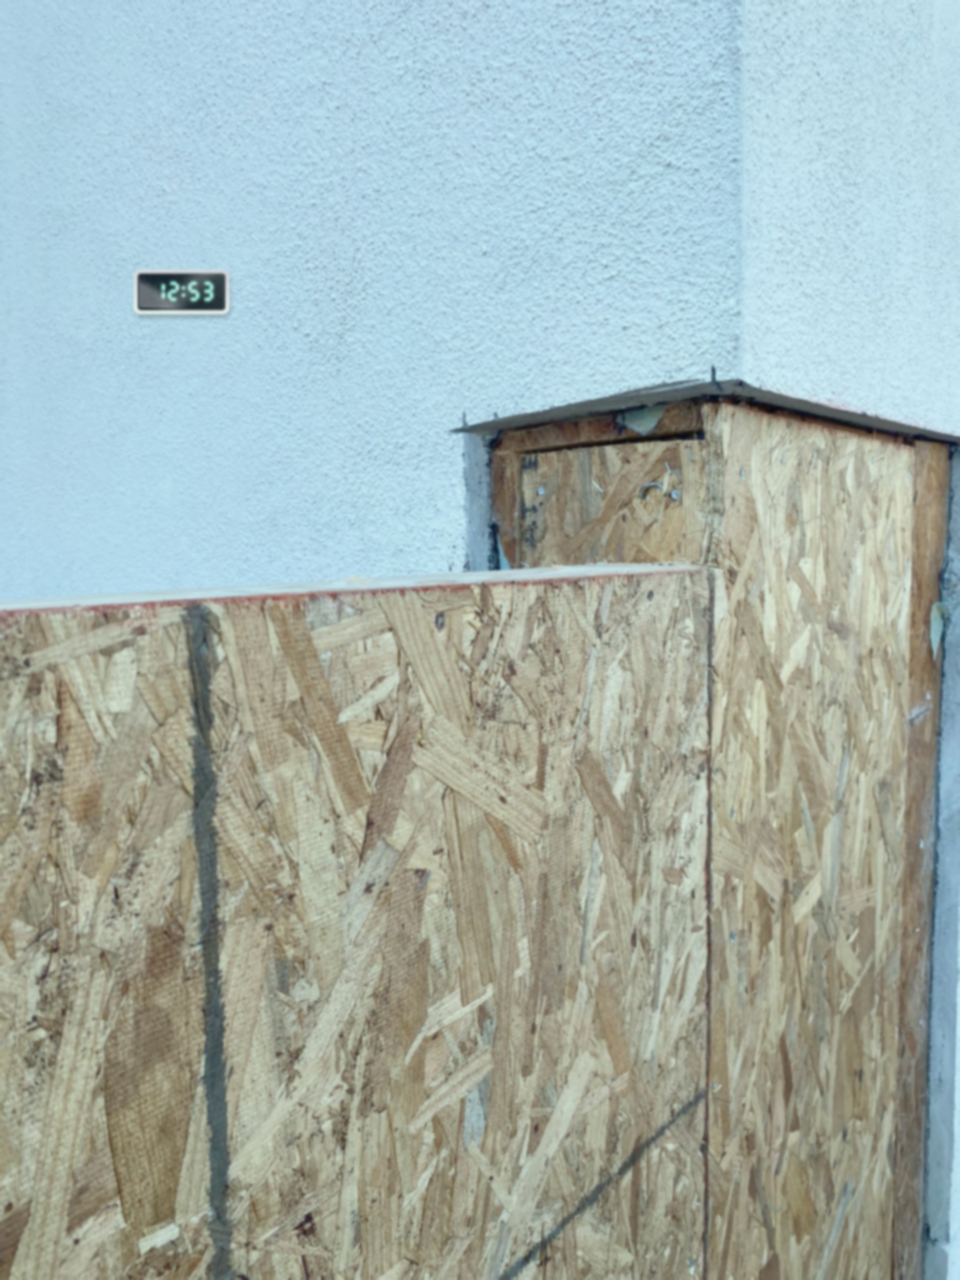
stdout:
12:53
